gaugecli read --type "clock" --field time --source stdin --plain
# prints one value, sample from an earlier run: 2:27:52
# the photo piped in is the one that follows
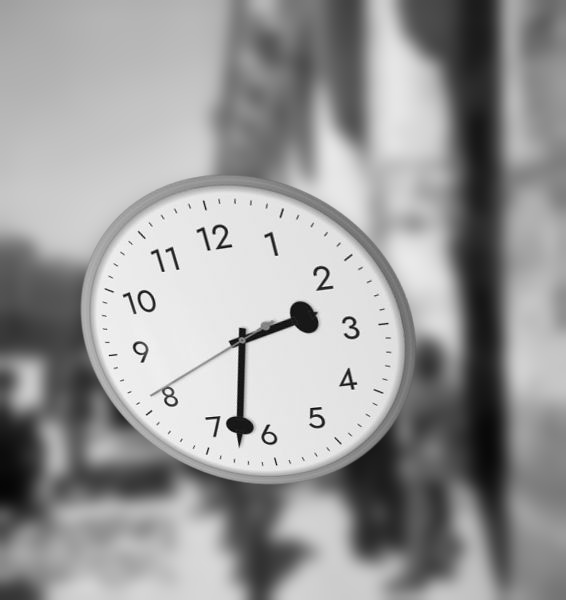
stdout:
2:32:41
